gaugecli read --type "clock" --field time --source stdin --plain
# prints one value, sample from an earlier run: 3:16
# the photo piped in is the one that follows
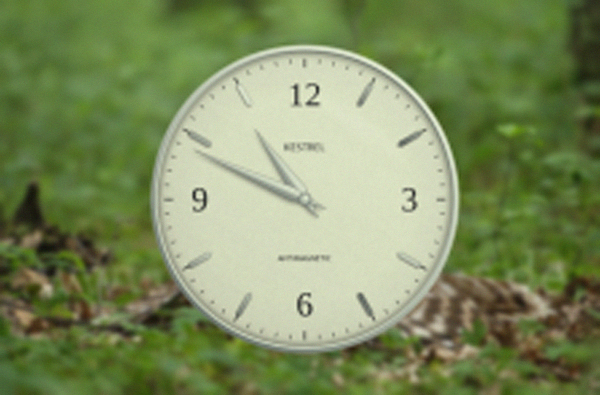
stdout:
10:49
